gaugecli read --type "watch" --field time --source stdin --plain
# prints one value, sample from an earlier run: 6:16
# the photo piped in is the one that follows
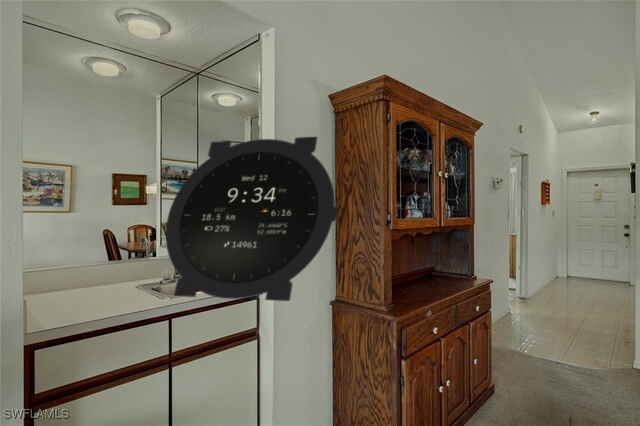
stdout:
9:34
